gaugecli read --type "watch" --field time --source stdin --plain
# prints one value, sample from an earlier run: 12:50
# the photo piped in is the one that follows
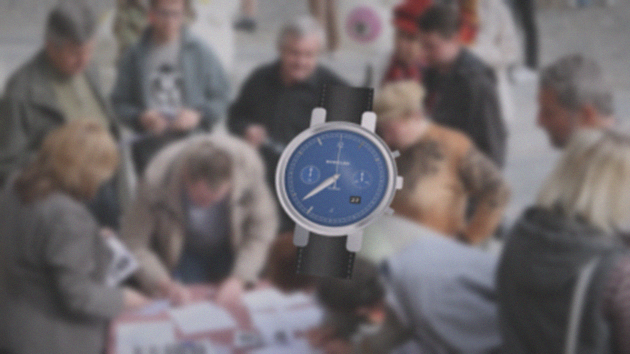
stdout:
7:38
